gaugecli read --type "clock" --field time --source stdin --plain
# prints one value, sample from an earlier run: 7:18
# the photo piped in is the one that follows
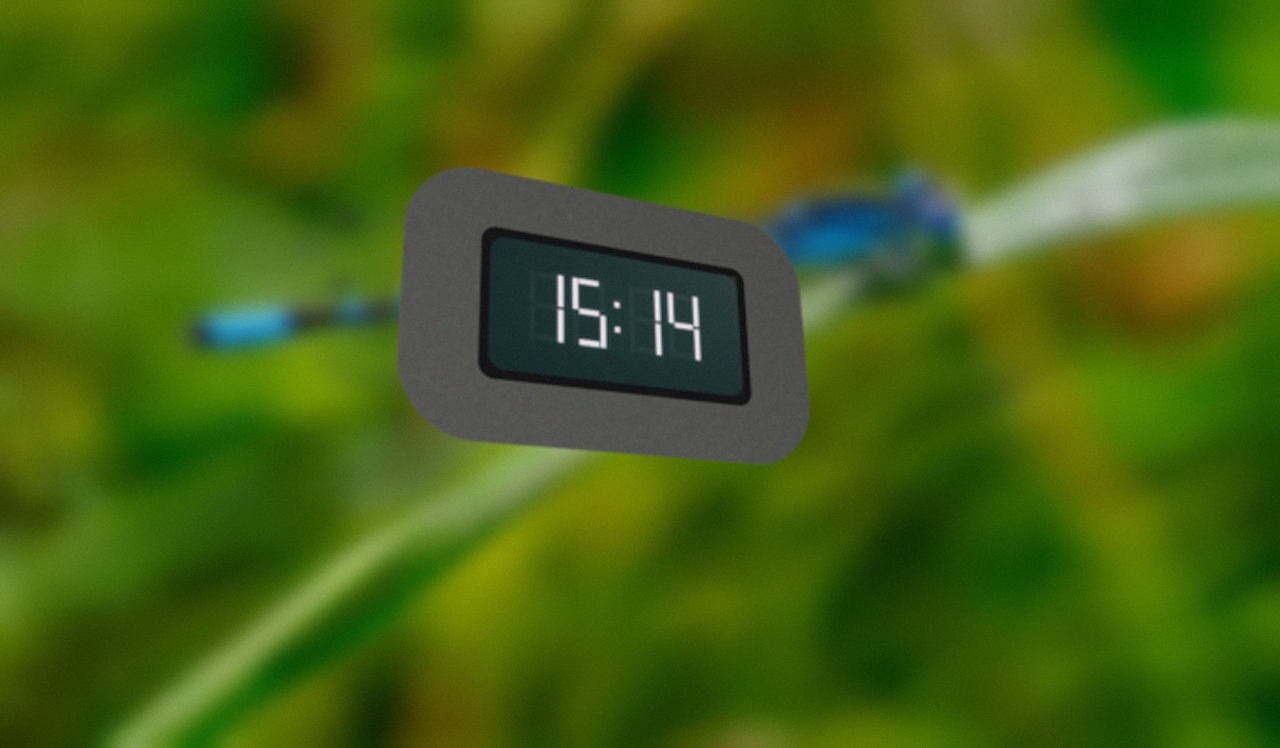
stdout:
15:14
